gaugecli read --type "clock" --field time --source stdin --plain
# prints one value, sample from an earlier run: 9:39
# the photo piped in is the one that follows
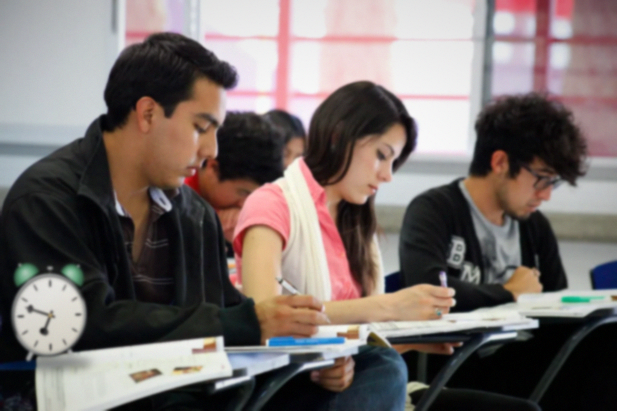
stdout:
6:48
